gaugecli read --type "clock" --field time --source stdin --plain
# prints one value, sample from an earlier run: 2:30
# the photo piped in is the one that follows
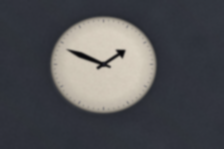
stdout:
1:49
